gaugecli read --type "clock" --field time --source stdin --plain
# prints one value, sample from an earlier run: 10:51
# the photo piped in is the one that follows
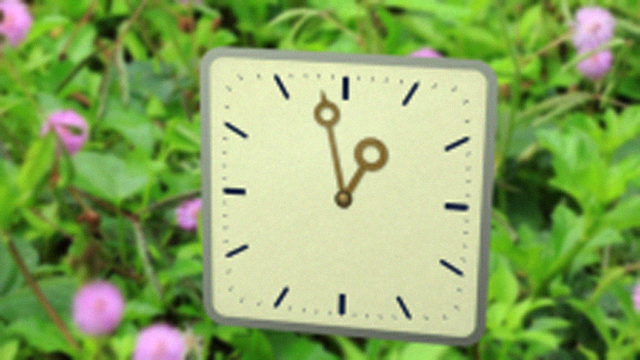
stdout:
12:58
